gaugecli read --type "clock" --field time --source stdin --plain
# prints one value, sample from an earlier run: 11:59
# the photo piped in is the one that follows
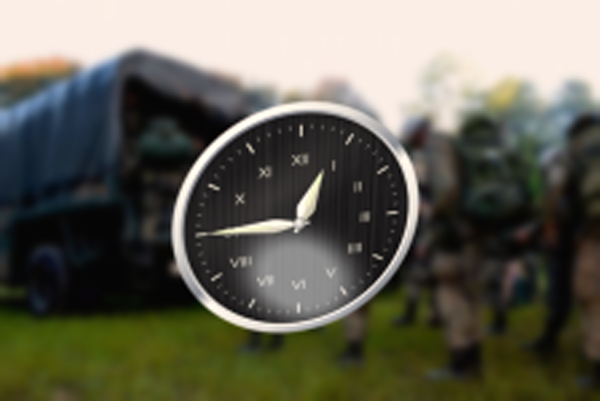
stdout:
12:45
